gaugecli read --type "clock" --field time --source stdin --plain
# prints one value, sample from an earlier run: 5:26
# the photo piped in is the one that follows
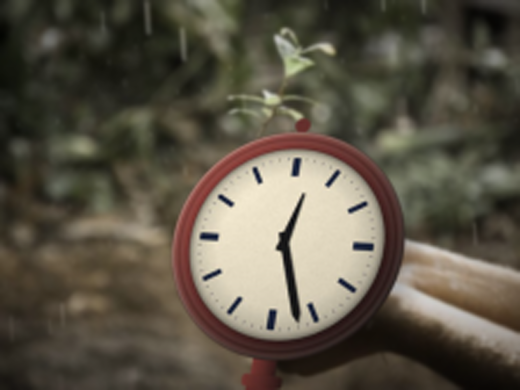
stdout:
12:27
